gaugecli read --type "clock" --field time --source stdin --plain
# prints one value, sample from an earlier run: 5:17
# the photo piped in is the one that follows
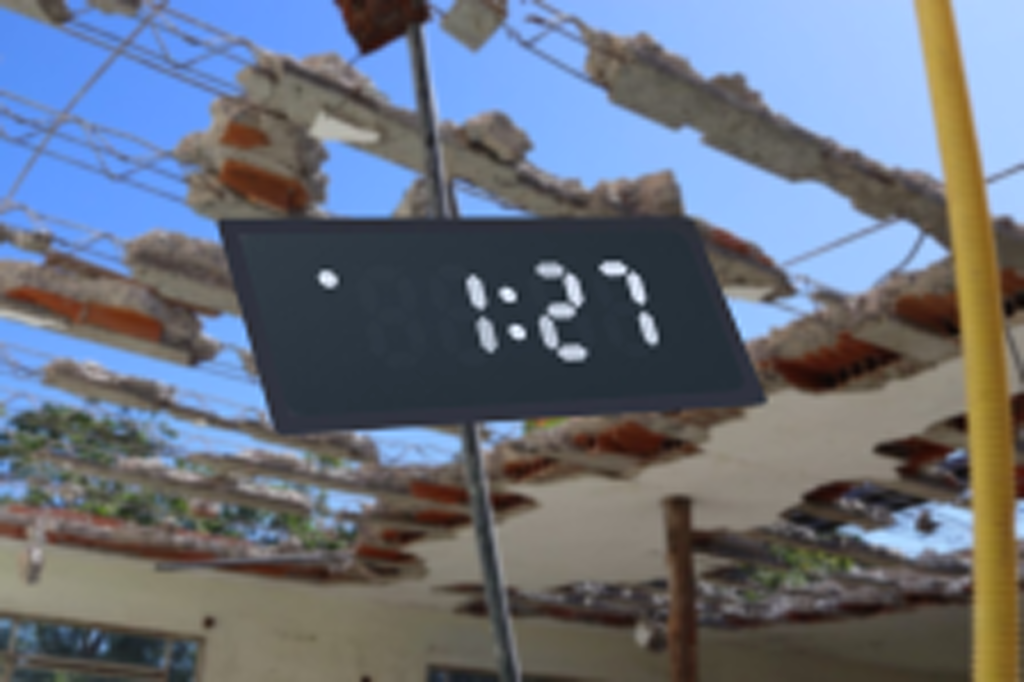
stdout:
1:27
